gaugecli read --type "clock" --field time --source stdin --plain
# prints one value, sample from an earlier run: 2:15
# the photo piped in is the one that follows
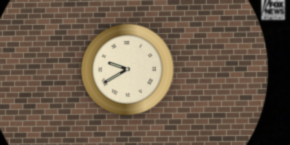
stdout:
9:40
